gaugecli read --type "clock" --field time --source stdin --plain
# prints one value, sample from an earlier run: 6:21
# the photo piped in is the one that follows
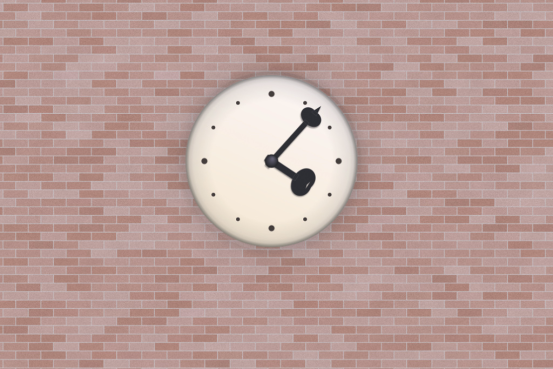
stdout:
4:07
